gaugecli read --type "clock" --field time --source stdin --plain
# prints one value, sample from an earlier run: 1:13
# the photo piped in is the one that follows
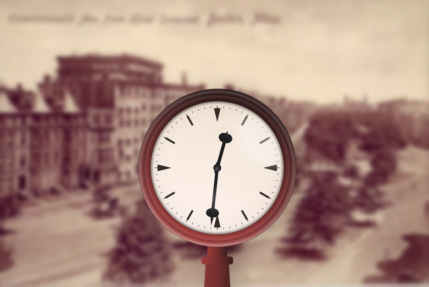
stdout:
12:31
